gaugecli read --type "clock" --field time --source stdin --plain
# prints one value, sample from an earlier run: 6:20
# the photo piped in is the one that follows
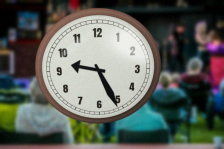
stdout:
9:26
